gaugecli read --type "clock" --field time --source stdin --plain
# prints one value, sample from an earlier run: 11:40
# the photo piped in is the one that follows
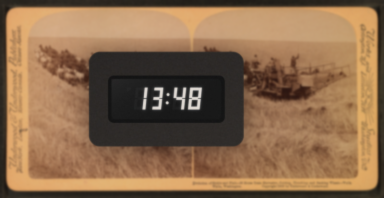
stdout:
13:48
